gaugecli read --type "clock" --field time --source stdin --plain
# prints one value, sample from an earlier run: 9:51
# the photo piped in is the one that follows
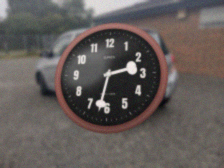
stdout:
2:32
